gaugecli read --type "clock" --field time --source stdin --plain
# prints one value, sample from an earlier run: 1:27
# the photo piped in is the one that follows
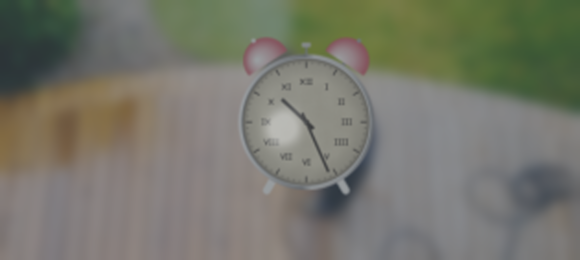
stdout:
10:26
